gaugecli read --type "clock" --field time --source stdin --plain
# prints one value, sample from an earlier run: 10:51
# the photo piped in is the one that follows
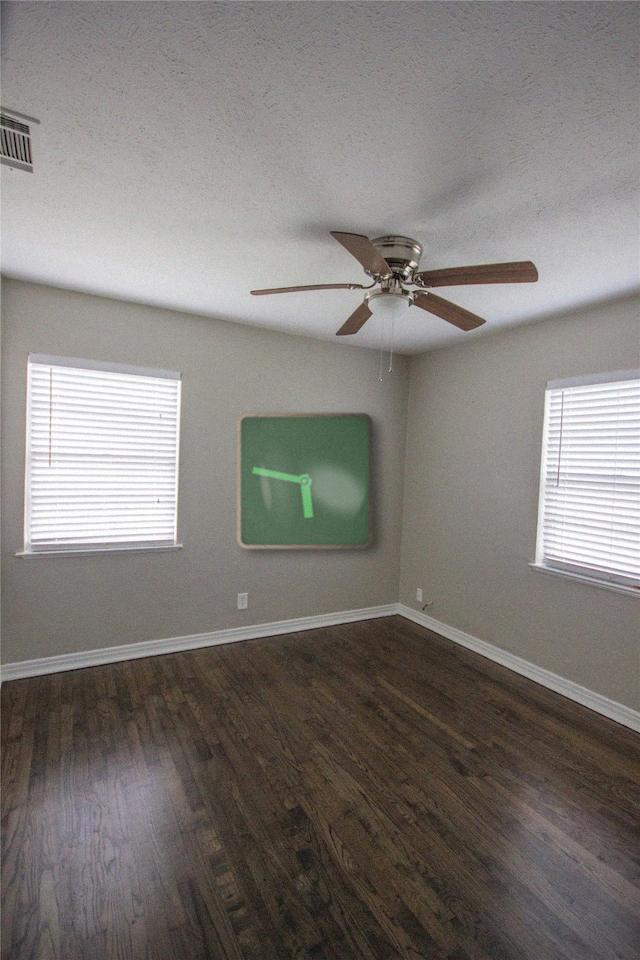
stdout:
5:47
